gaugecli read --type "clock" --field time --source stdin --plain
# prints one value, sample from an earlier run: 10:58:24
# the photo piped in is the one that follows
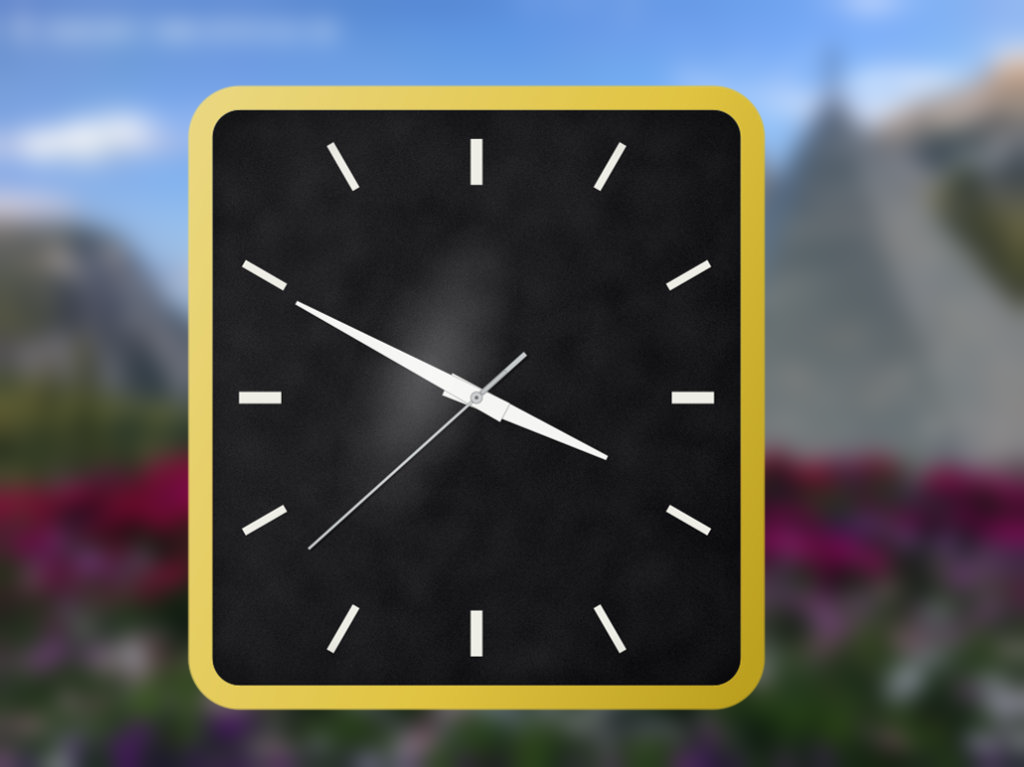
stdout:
3:49:38
